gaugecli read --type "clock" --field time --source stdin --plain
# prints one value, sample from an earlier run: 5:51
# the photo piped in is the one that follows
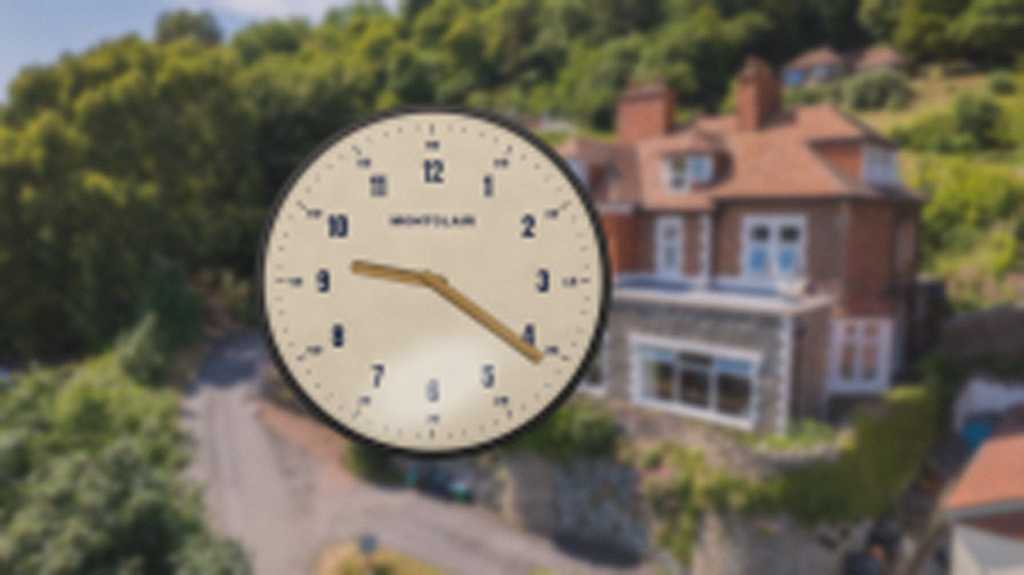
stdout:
9:21
